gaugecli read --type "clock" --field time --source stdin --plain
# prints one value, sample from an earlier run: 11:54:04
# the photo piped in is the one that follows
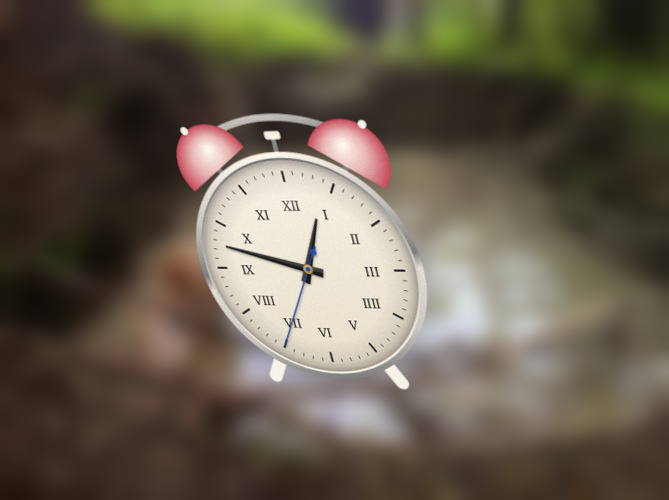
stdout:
12:47:35
